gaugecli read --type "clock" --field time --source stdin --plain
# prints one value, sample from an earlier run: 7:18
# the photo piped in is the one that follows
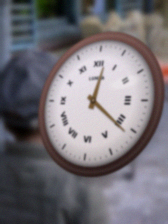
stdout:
12:21
